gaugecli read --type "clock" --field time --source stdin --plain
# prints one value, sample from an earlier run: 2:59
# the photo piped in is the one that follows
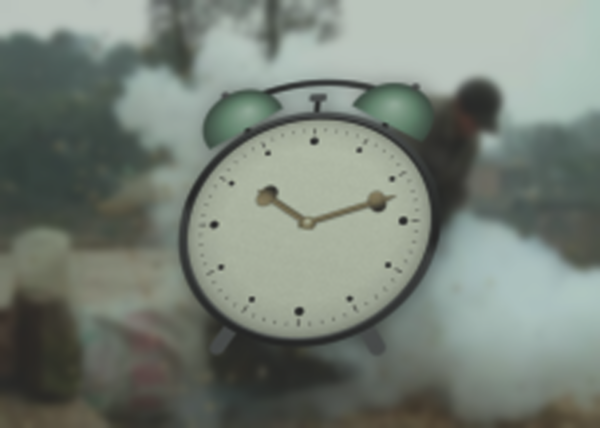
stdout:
10:12
